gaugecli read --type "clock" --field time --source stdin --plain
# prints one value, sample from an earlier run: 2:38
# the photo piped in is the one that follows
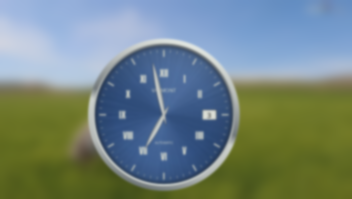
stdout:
6:58
